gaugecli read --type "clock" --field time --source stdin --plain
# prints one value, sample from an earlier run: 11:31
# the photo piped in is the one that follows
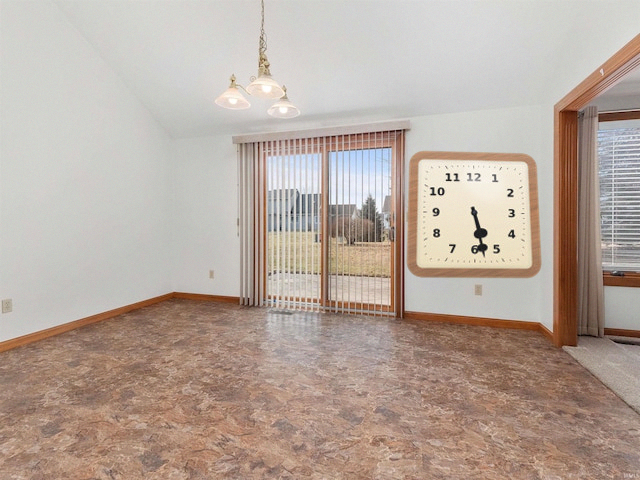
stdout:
5:28
